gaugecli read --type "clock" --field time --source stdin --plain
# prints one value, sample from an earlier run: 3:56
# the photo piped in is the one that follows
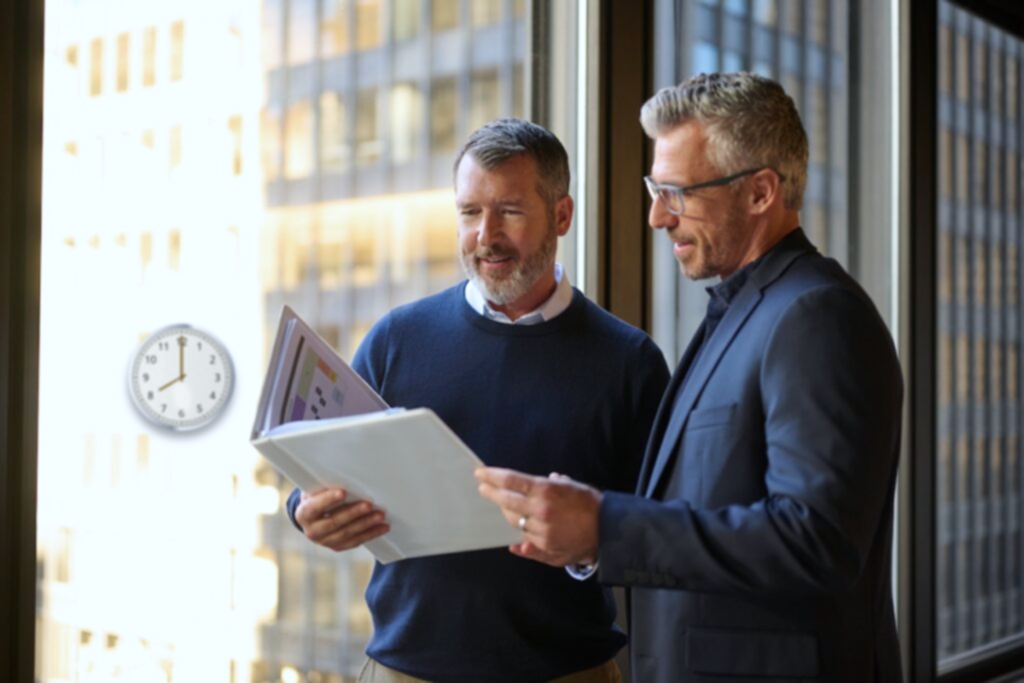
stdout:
8:00
